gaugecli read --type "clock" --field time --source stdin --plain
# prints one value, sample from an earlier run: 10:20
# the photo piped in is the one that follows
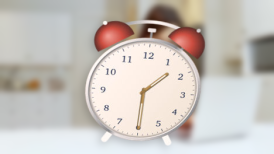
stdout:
1:30
